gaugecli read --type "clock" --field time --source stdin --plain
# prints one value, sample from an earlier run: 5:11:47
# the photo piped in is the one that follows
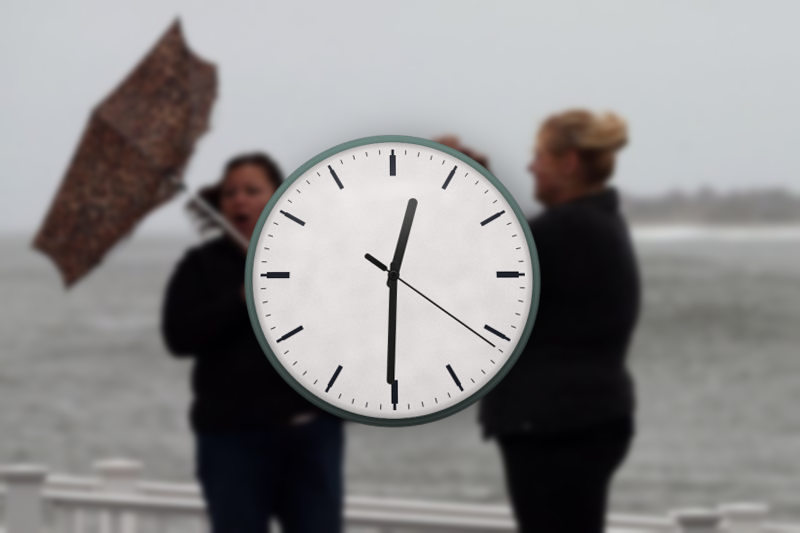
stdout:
12:30:21
